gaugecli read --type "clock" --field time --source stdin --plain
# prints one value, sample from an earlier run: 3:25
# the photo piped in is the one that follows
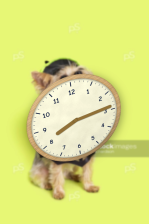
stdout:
8:14
